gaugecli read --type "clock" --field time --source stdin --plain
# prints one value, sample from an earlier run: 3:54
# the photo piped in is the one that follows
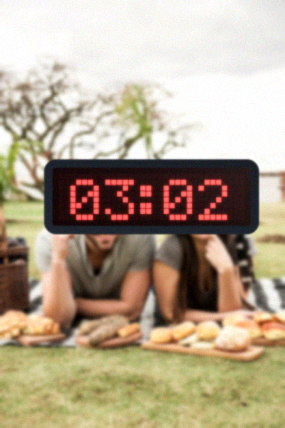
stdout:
3:02
